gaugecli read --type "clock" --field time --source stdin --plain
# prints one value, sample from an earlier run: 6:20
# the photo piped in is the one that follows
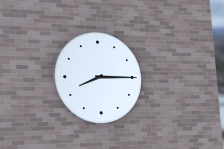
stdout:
8:15
